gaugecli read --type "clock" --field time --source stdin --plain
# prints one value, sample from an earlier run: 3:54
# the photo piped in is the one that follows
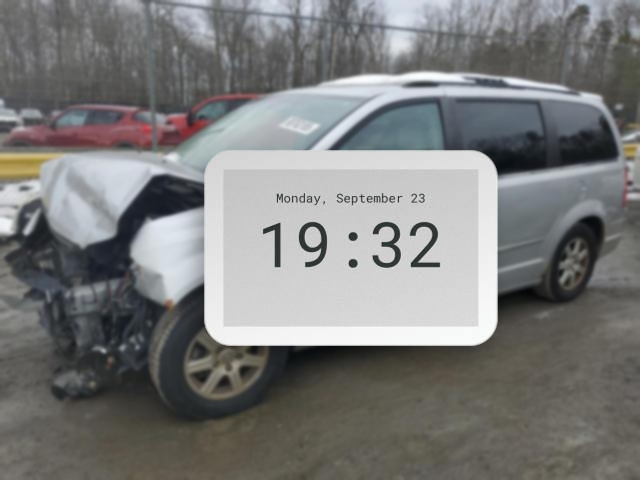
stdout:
19:32
